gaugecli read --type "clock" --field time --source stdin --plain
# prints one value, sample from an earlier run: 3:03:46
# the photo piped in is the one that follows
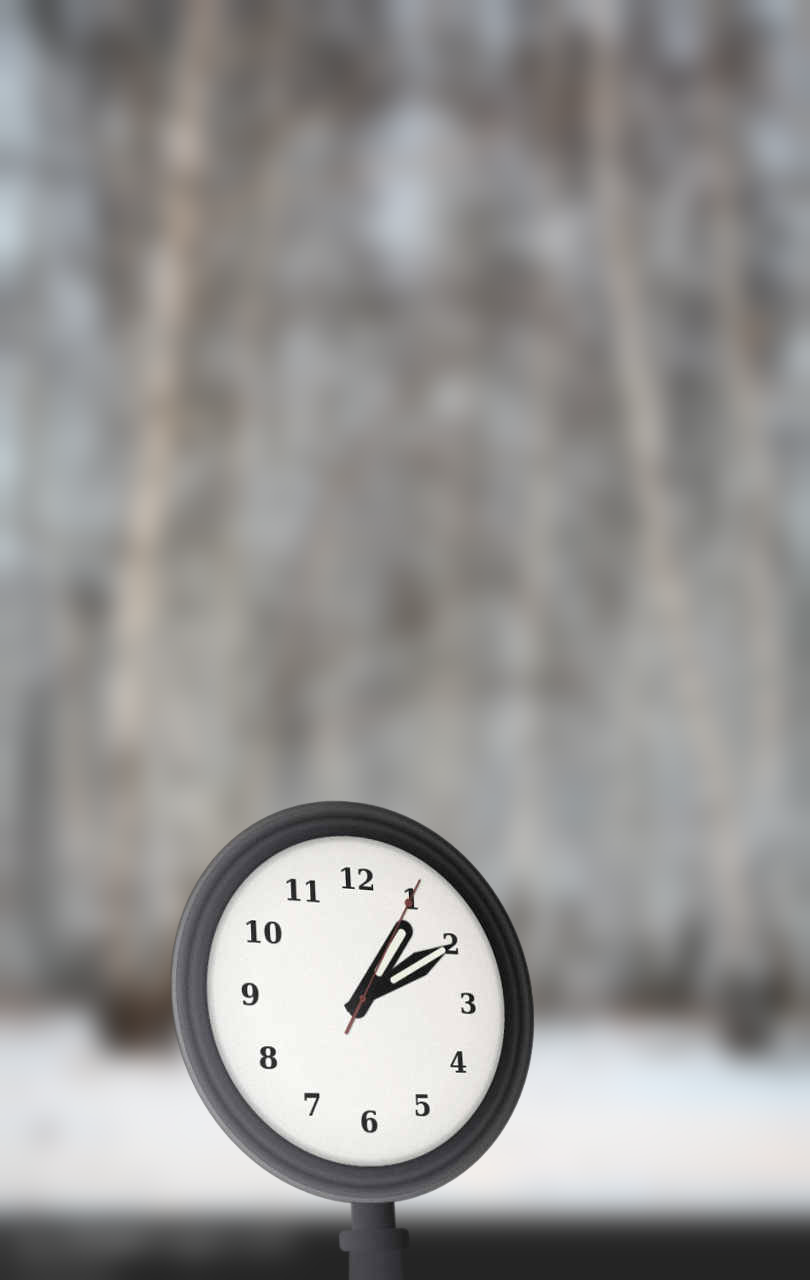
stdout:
1:10:05
